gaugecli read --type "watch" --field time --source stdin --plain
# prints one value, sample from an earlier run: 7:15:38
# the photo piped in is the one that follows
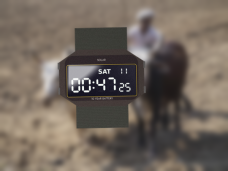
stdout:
0:47:25
